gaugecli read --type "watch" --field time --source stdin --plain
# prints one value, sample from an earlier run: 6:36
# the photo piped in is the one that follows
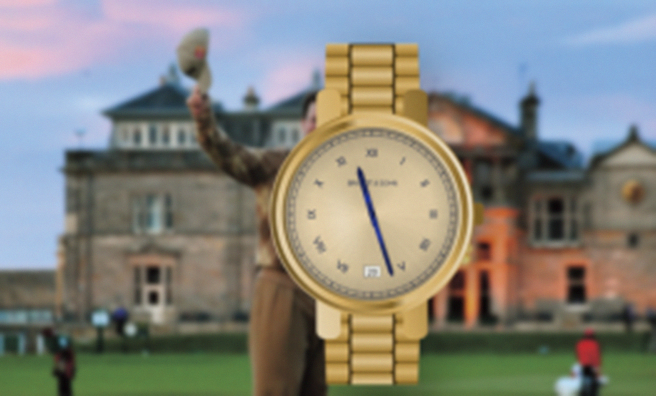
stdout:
11:27
